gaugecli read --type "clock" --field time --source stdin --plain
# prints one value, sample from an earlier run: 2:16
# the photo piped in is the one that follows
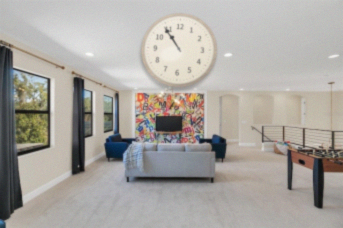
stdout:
10:54
